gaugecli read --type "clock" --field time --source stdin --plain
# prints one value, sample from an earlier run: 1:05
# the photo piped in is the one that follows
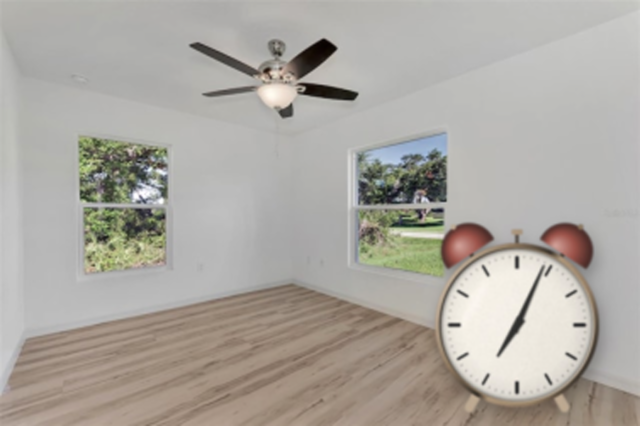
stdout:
7:04
